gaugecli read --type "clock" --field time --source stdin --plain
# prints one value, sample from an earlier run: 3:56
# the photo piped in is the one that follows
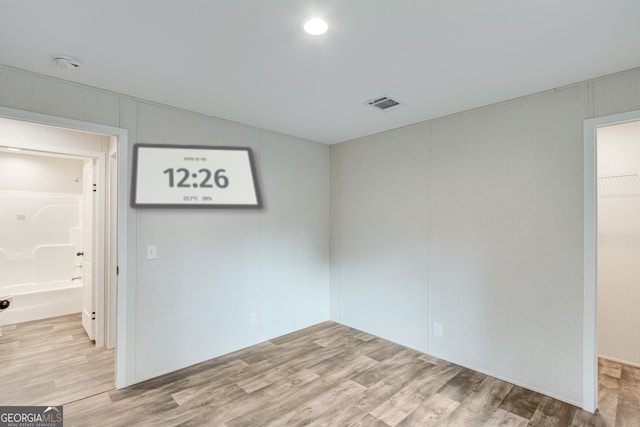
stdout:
12:26
